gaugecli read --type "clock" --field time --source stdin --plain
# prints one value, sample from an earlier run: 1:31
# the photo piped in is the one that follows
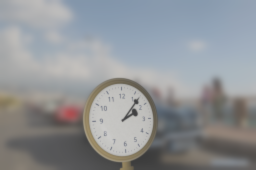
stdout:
2:07
